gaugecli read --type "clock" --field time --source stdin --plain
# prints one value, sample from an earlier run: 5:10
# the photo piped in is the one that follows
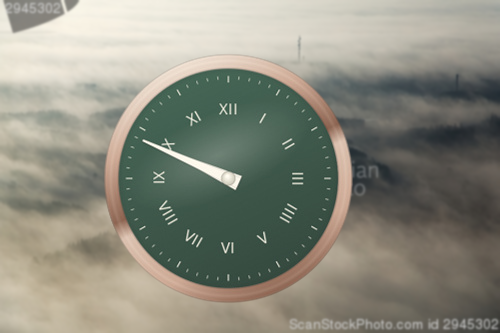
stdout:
9:49
